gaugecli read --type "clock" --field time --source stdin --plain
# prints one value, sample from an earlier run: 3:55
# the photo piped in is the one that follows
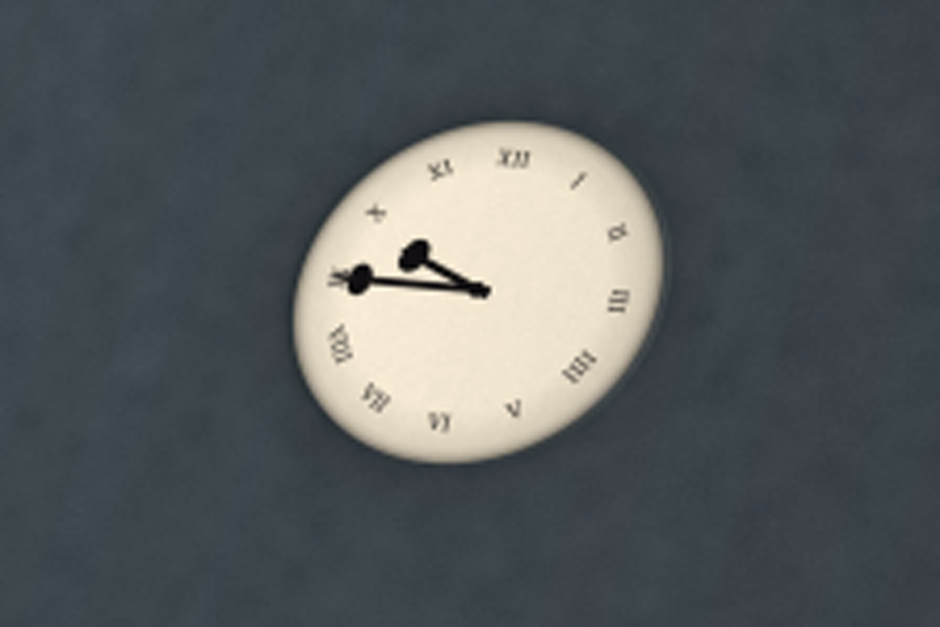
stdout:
9:45
